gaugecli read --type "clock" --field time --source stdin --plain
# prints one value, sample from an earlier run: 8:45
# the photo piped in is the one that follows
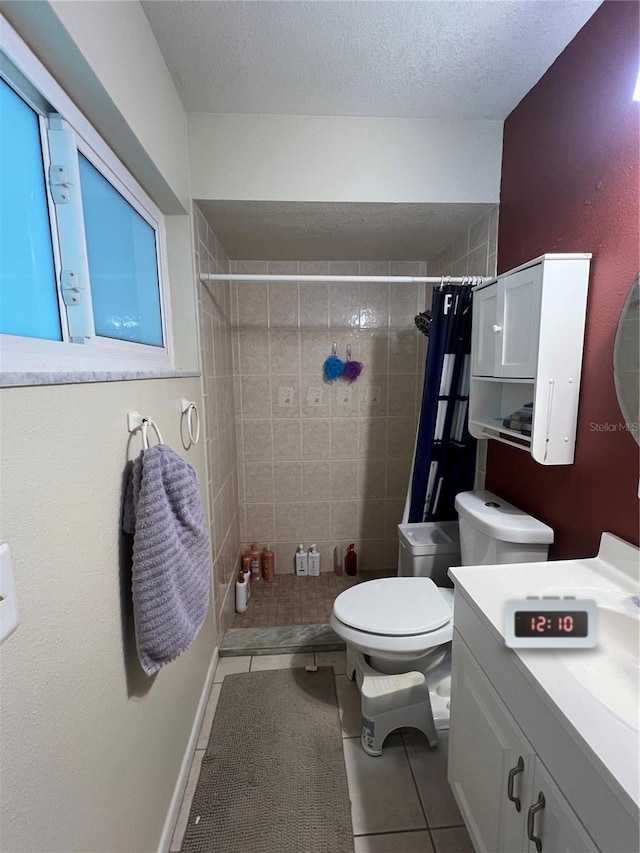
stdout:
12:10
